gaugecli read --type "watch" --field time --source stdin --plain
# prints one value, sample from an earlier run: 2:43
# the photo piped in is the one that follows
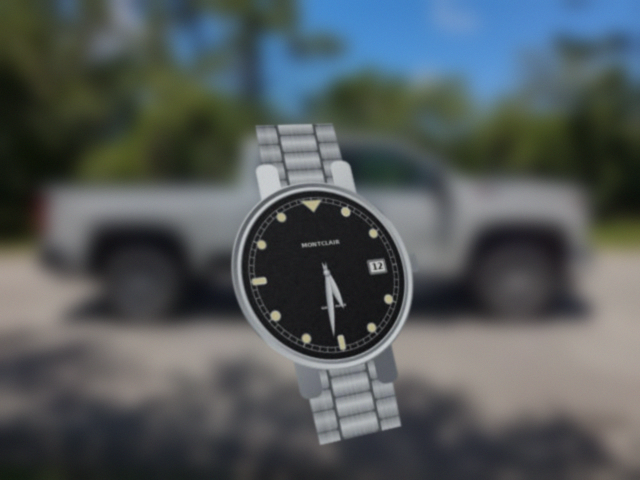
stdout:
5:31
